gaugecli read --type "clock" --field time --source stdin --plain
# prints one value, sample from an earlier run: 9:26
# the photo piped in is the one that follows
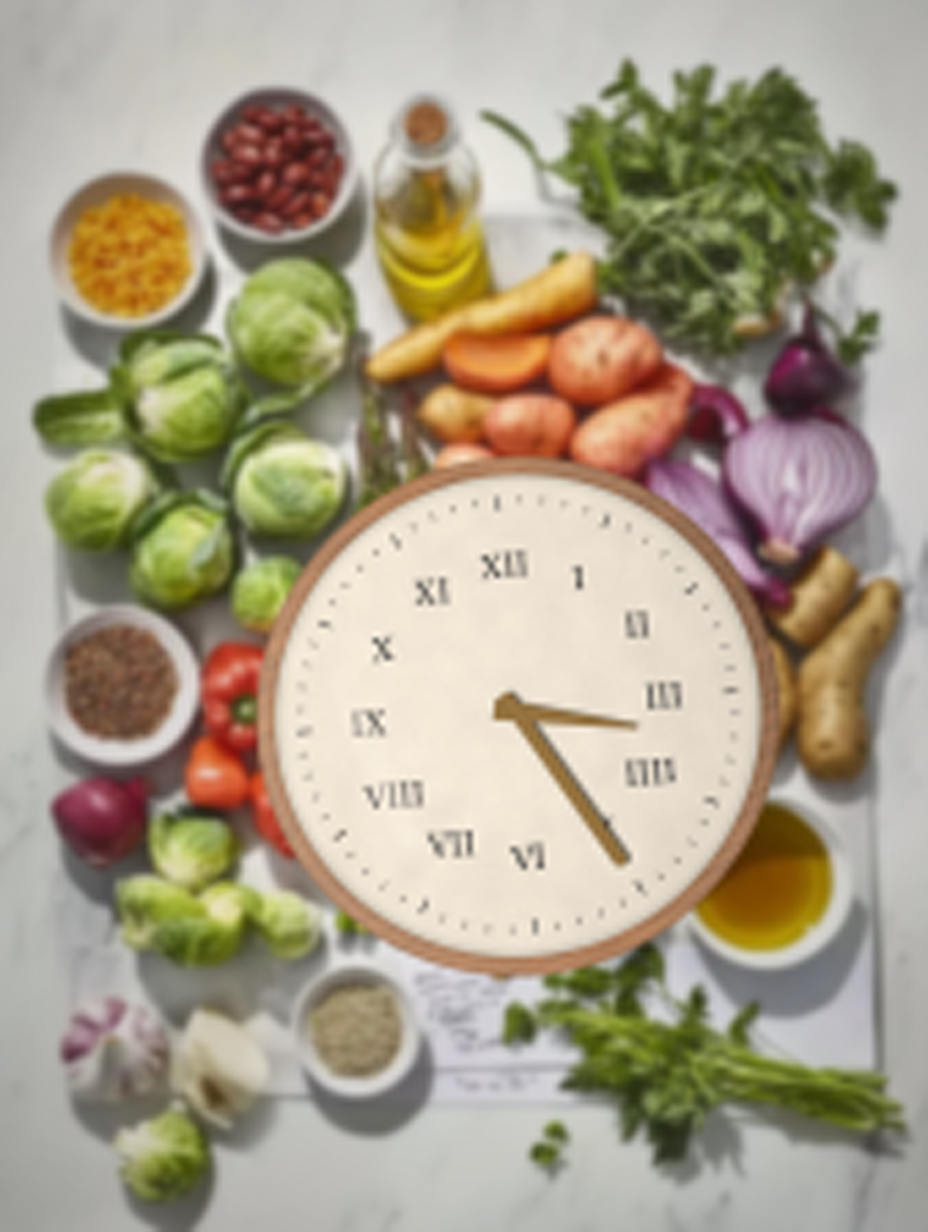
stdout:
3:25
